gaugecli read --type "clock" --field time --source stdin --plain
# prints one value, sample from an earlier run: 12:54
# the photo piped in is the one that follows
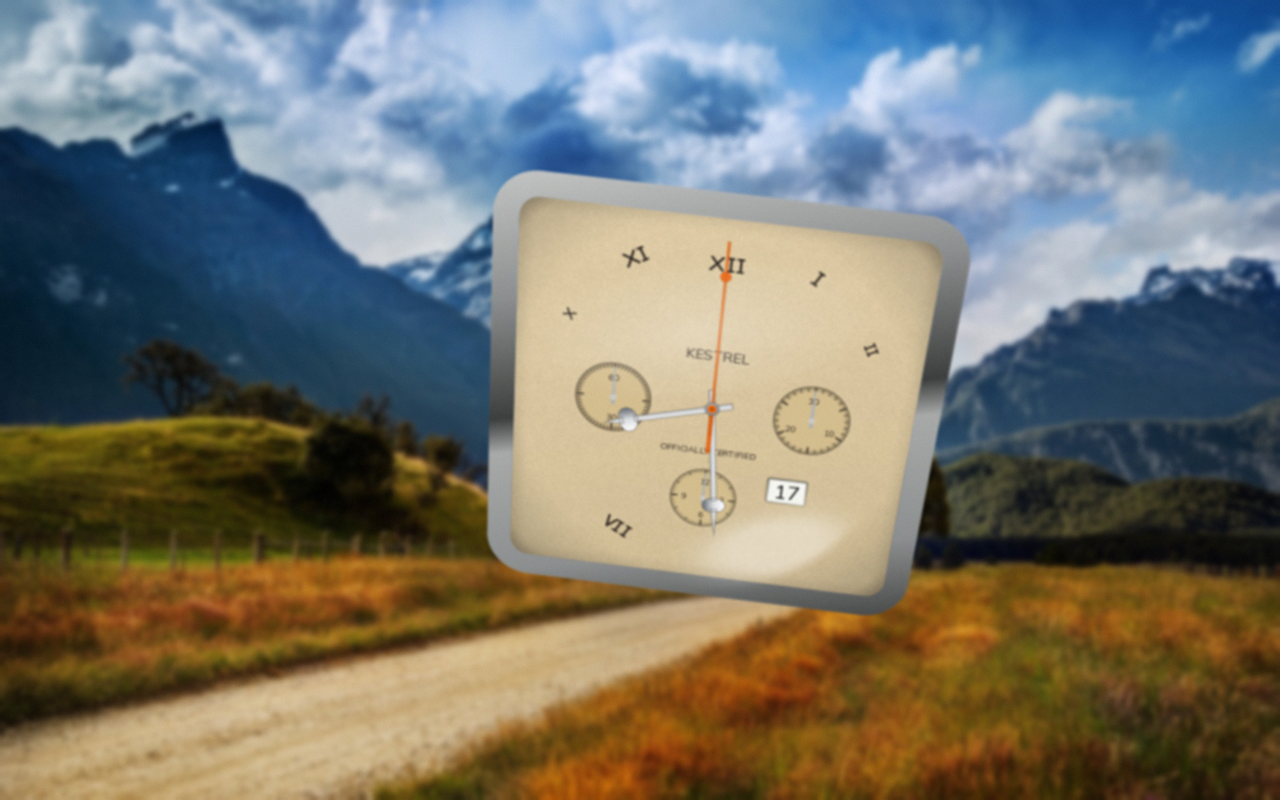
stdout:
8:29
